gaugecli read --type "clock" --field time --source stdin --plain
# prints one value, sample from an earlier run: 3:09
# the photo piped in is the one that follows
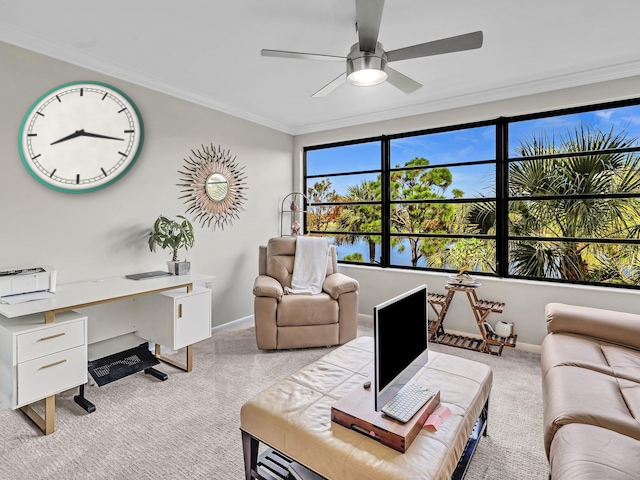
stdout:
8:17
